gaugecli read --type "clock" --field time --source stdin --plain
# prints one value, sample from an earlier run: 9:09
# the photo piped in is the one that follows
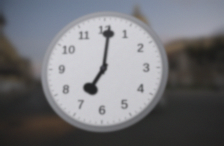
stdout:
7:01
